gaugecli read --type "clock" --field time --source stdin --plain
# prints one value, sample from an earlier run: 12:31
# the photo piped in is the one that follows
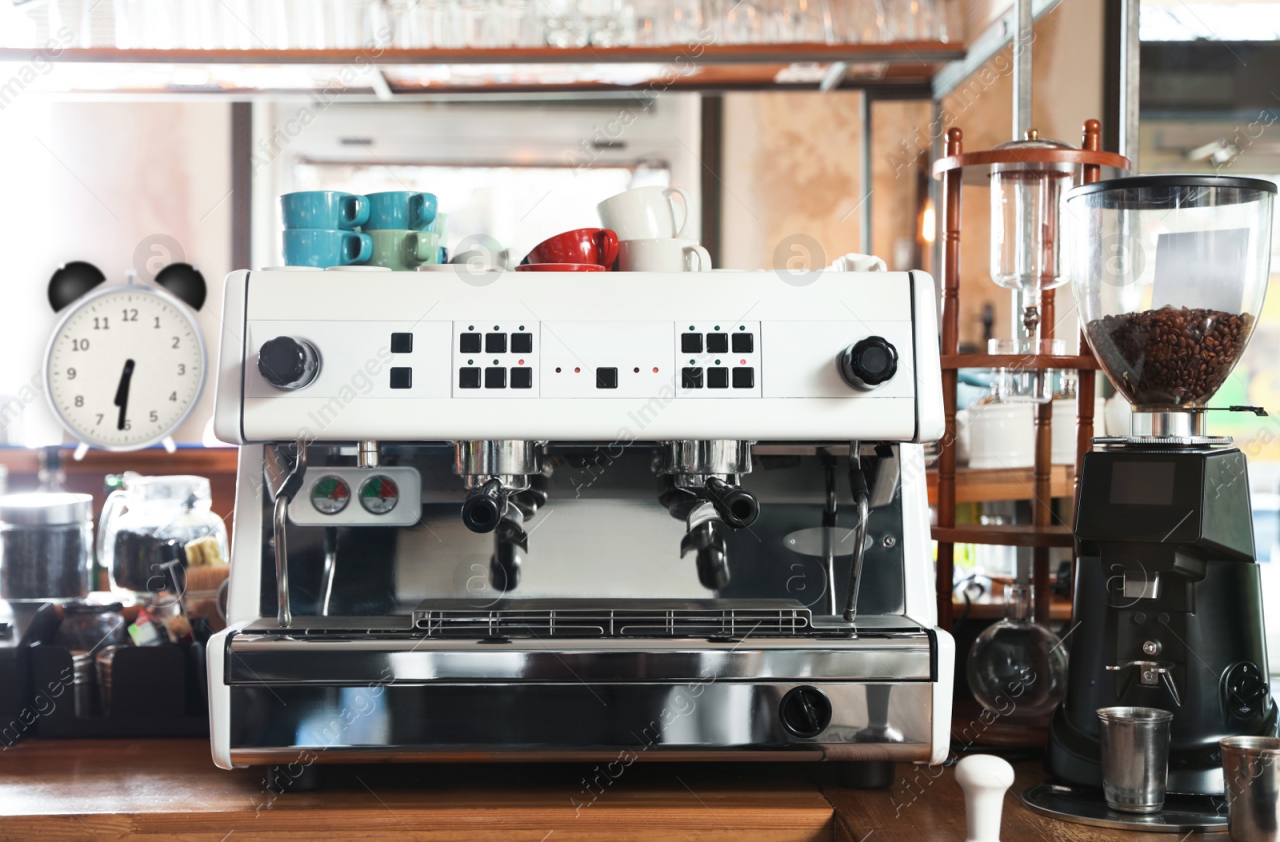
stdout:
6:31
